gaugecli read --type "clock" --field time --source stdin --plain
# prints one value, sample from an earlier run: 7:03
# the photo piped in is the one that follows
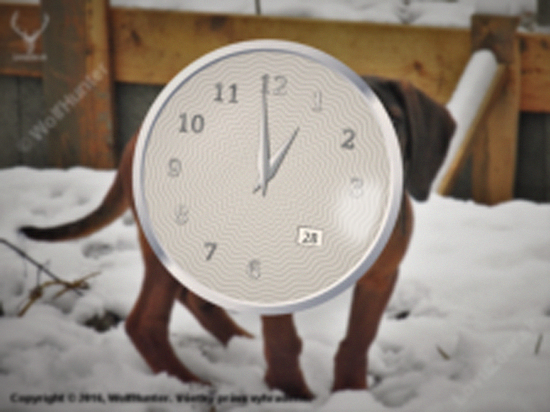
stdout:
12:59
